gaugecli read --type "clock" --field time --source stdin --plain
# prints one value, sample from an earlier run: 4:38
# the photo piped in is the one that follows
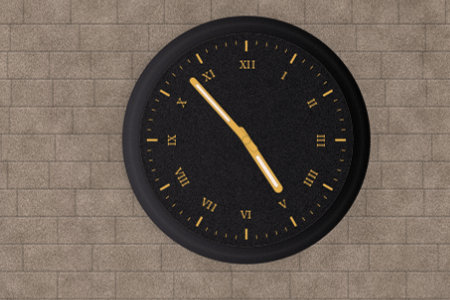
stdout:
4:53
